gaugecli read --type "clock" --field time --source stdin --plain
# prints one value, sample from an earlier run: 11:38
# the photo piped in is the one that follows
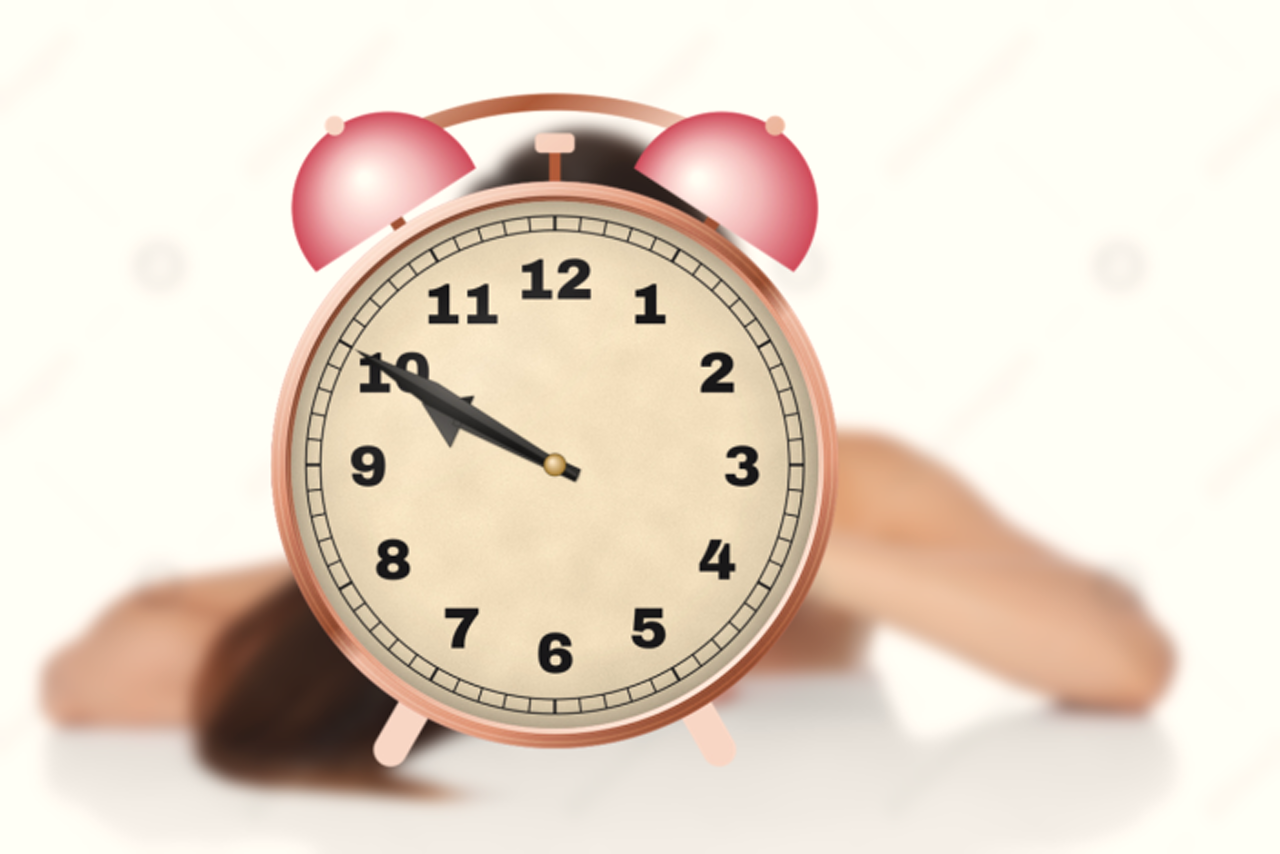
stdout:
9:50
